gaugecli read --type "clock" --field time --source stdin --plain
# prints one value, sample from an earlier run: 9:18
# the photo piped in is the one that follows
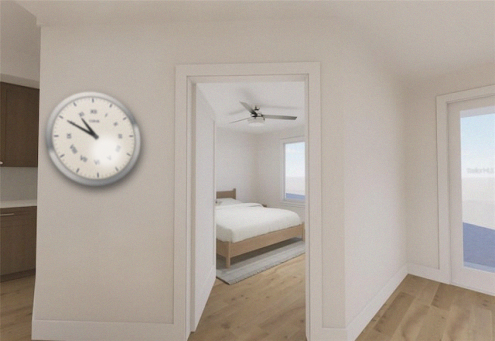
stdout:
10:50
